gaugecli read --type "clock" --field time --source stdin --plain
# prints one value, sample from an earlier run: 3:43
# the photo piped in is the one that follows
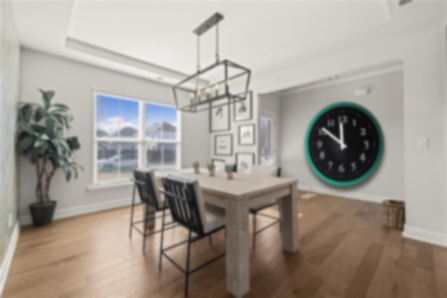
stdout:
11:51
